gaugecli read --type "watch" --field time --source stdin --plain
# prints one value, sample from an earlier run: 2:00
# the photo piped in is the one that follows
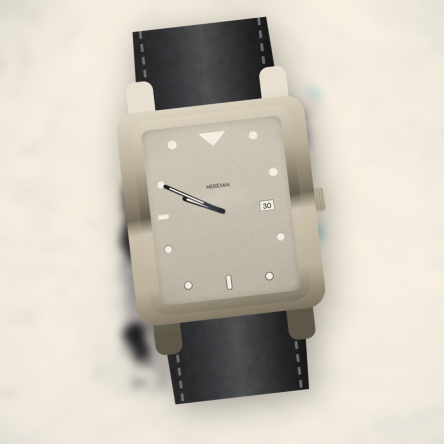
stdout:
9:50
